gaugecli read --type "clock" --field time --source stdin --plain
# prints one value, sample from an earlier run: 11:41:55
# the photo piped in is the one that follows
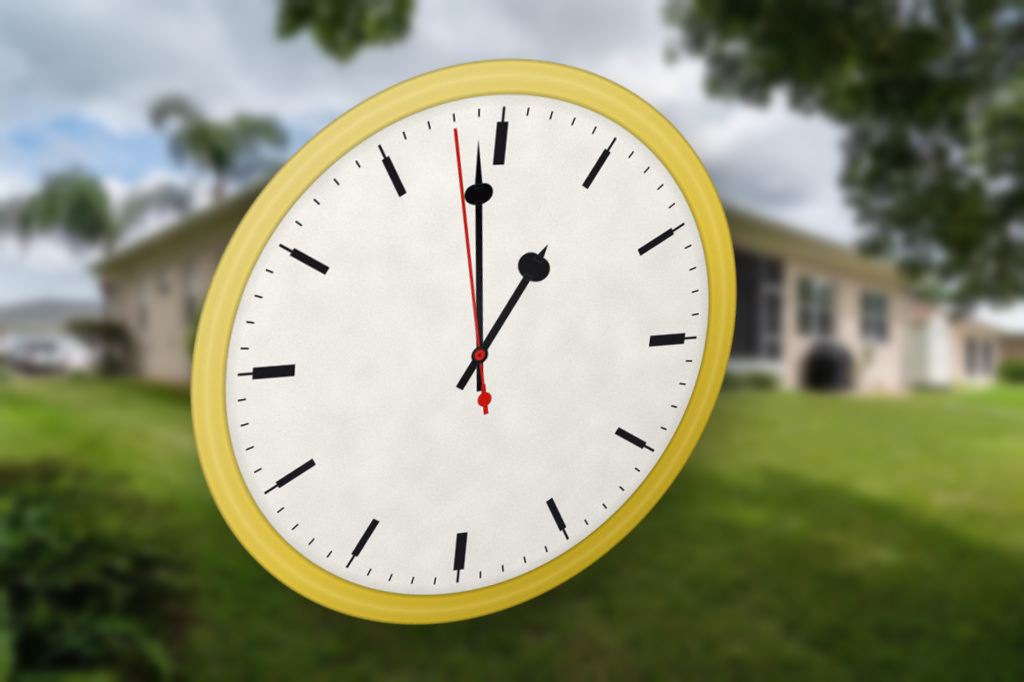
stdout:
12:58:58
